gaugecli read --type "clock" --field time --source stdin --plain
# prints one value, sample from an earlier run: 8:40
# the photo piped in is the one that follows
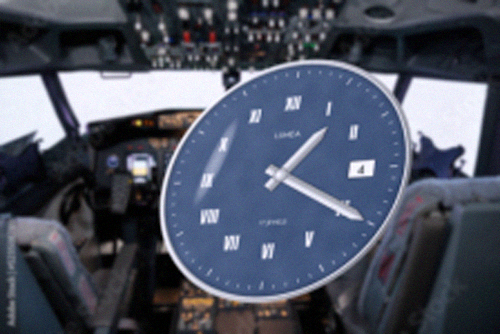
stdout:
1:20
